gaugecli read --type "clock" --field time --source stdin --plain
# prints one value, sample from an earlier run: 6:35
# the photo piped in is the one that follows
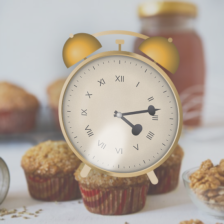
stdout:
4:13
